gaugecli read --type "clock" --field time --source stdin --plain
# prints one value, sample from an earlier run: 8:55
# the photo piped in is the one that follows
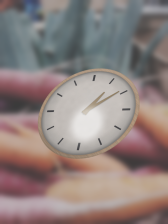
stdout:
1:09
